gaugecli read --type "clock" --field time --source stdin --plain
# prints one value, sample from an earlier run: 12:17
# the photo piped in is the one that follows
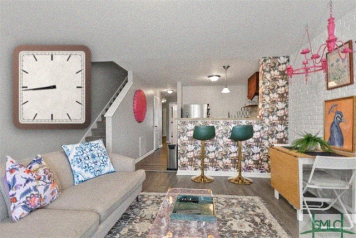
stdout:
8:44
